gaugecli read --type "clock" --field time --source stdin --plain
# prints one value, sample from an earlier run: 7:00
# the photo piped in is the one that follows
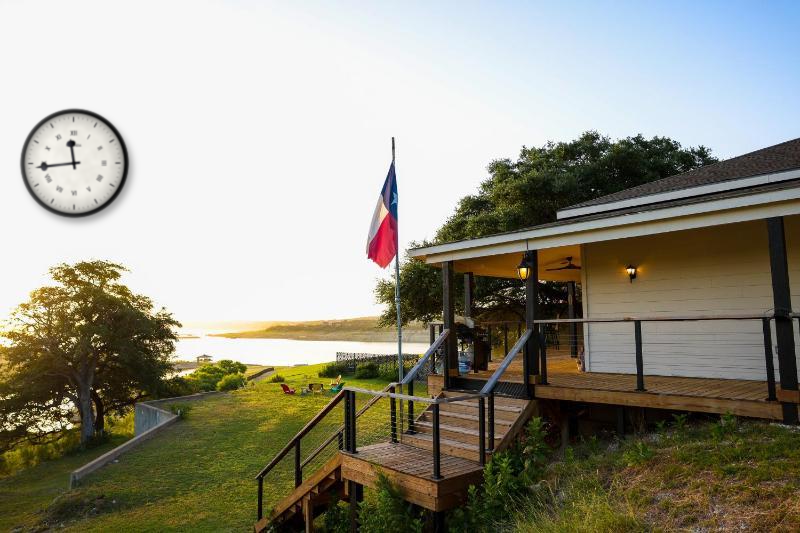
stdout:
11:44
